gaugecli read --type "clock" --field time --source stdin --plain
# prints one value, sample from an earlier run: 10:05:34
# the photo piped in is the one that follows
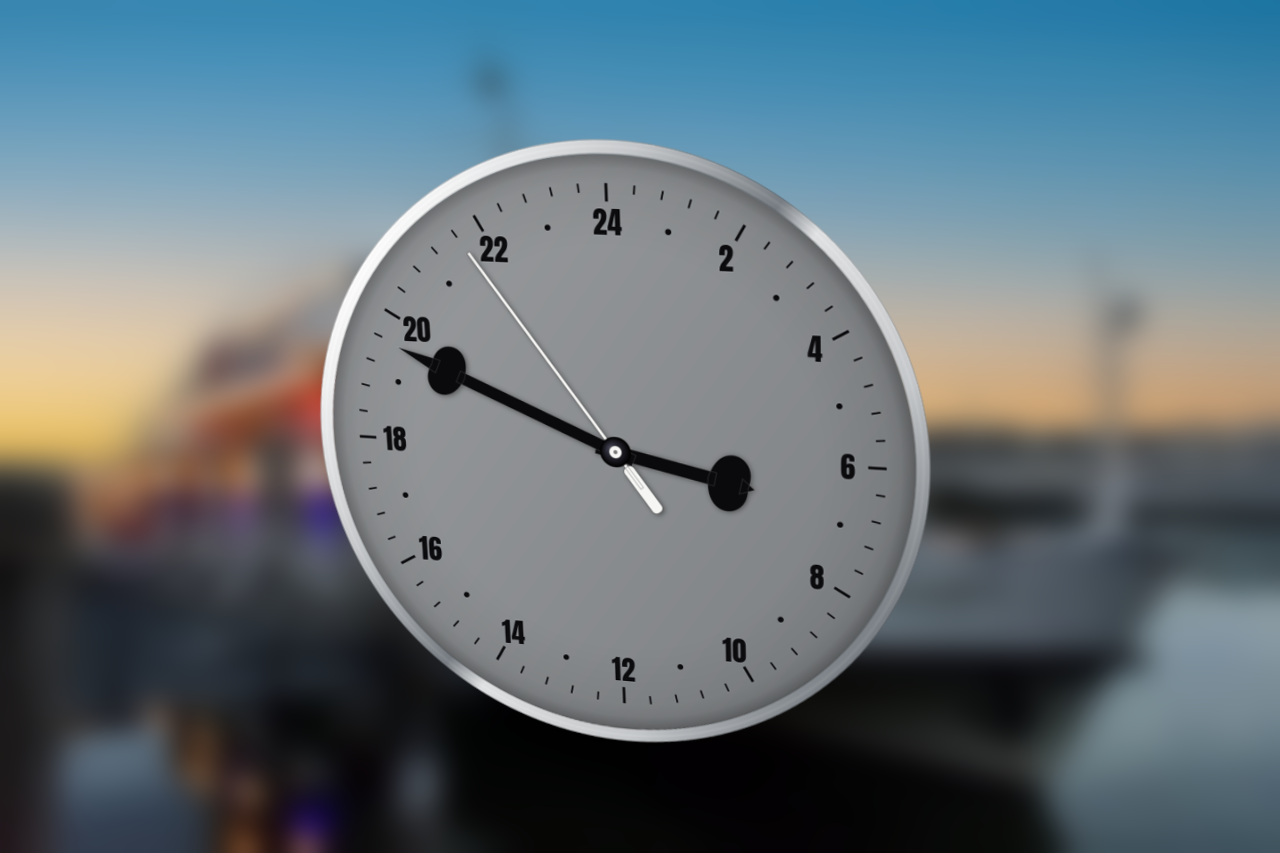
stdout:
6:48:54
